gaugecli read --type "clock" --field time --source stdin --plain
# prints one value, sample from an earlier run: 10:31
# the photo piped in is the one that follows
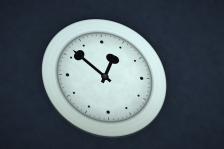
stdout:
12:52
